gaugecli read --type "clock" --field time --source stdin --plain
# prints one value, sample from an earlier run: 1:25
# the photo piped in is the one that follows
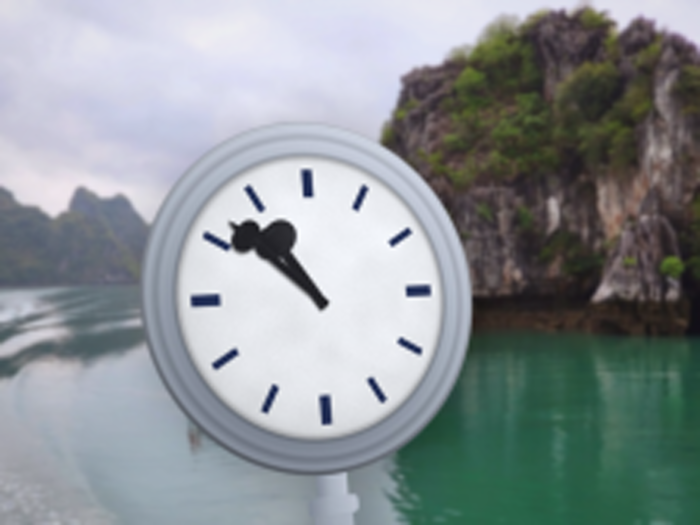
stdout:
10:52
